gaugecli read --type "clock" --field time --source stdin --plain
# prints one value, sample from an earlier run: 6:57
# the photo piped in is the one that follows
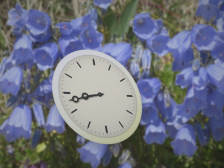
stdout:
8:43
